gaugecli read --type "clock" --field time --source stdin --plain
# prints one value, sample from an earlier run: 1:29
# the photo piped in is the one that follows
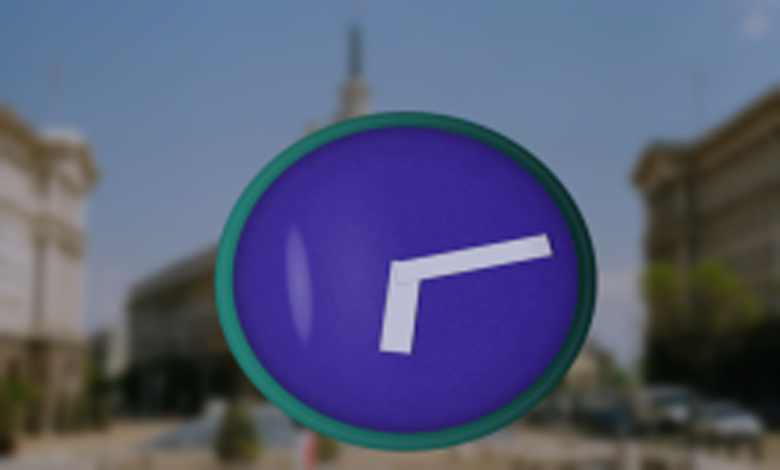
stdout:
6:13
